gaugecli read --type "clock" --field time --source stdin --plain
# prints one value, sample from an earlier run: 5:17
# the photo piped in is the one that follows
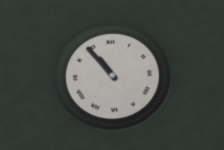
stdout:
10:54
